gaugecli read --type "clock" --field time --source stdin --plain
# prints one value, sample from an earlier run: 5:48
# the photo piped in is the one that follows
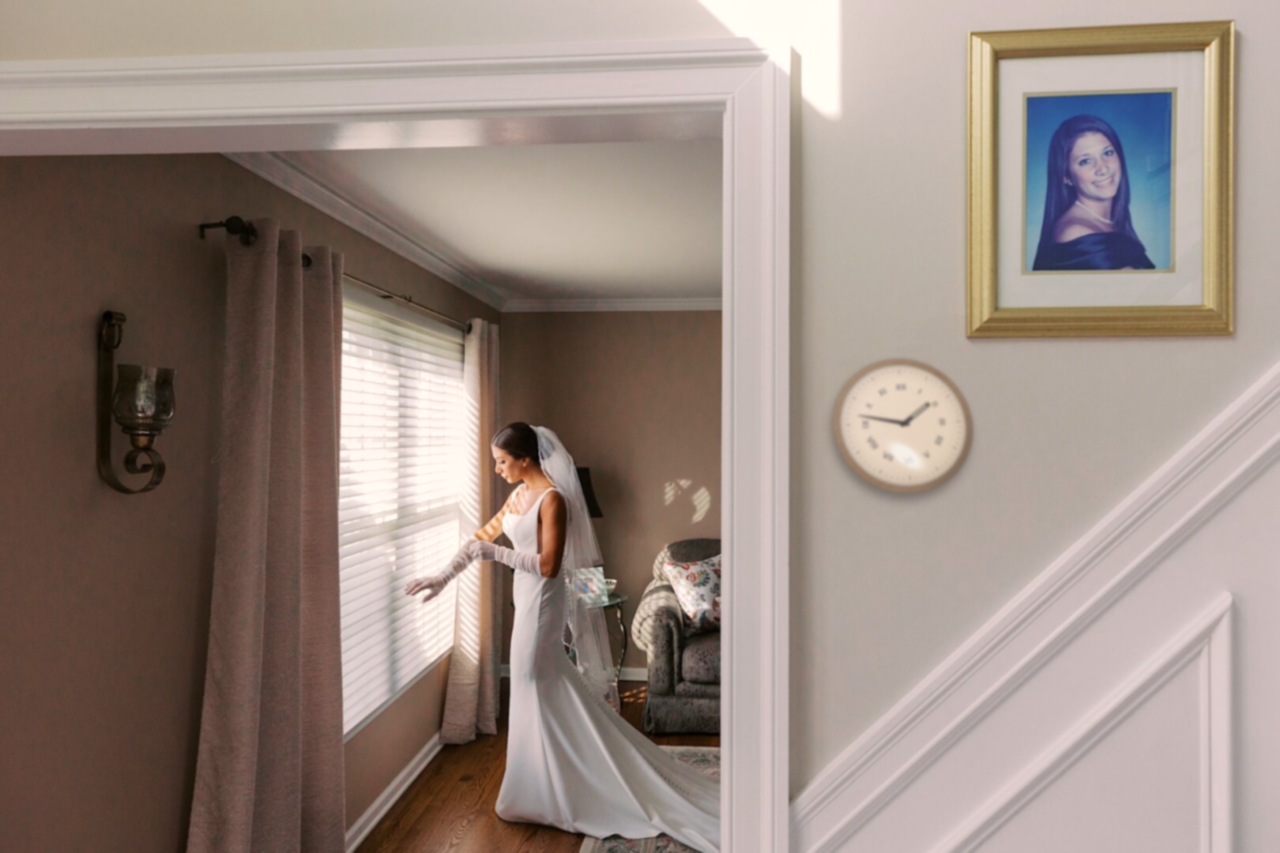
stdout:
1:47
